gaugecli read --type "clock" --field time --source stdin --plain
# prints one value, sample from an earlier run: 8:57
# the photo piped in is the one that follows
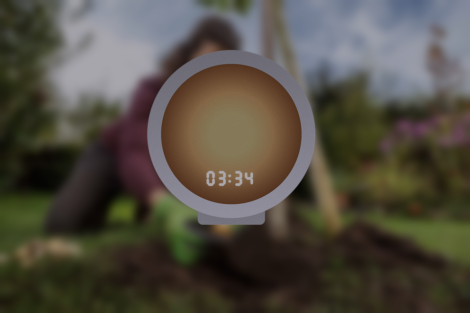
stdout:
3:34
